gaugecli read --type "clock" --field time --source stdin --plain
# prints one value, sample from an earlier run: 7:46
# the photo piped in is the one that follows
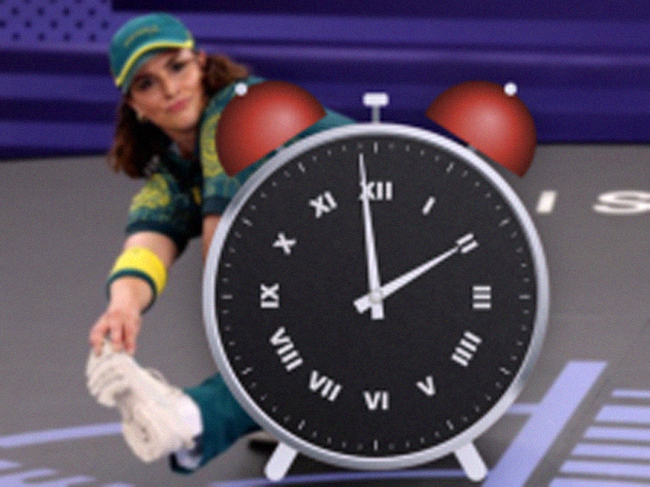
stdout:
1:59
